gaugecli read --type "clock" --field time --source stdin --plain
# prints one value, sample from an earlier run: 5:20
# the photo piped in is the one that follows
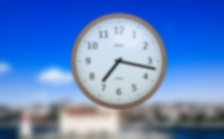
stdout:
7:17
